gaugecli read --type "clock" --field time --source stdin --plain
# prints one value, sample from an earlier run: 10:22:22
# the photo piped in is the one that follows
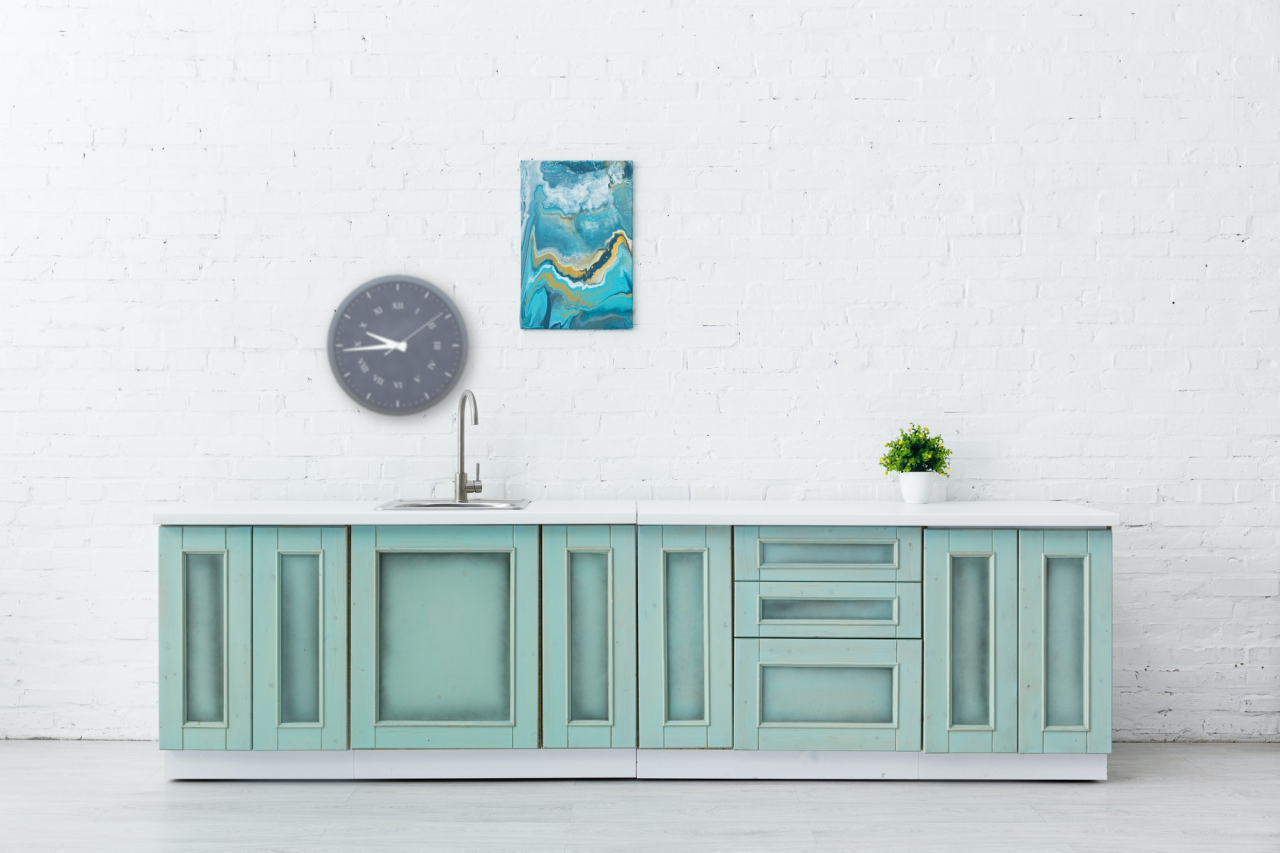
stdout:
9:44:09
